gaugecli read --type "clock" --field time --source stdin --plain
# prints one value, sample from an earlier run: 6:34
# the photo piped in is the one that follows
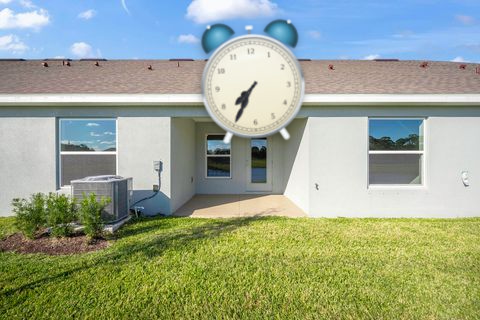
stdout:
7:35
